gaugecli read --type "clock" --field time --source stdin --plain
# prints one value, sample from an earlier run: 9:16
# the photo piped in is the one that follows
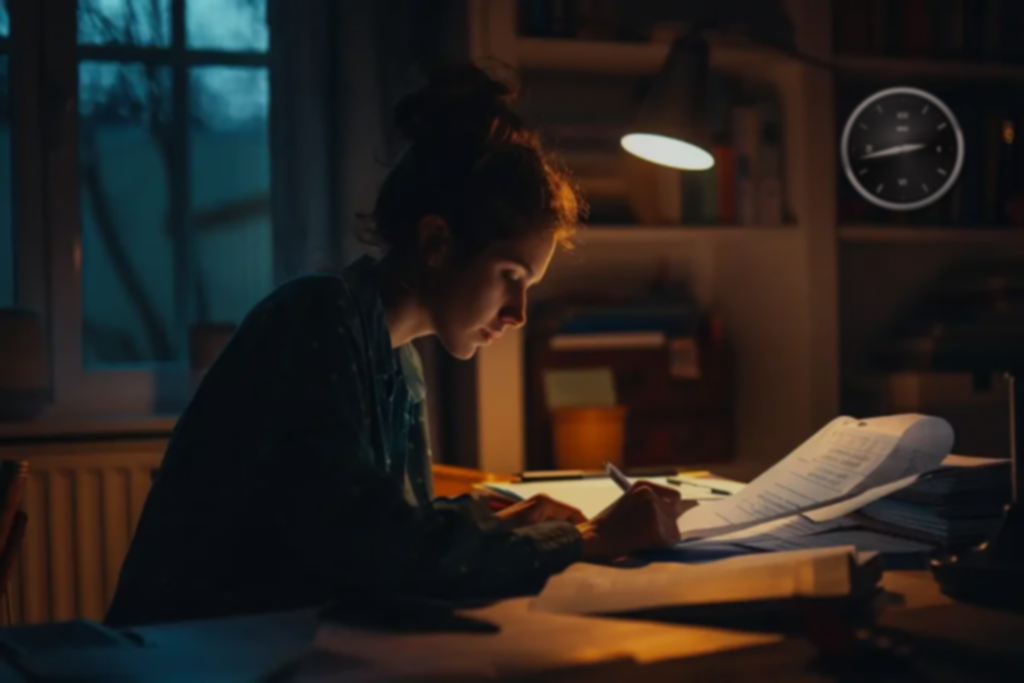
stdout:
2:43
